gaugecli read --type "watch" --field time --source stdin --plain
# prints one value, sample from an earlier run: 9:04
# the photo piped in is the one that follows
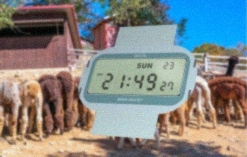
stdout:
21:49
